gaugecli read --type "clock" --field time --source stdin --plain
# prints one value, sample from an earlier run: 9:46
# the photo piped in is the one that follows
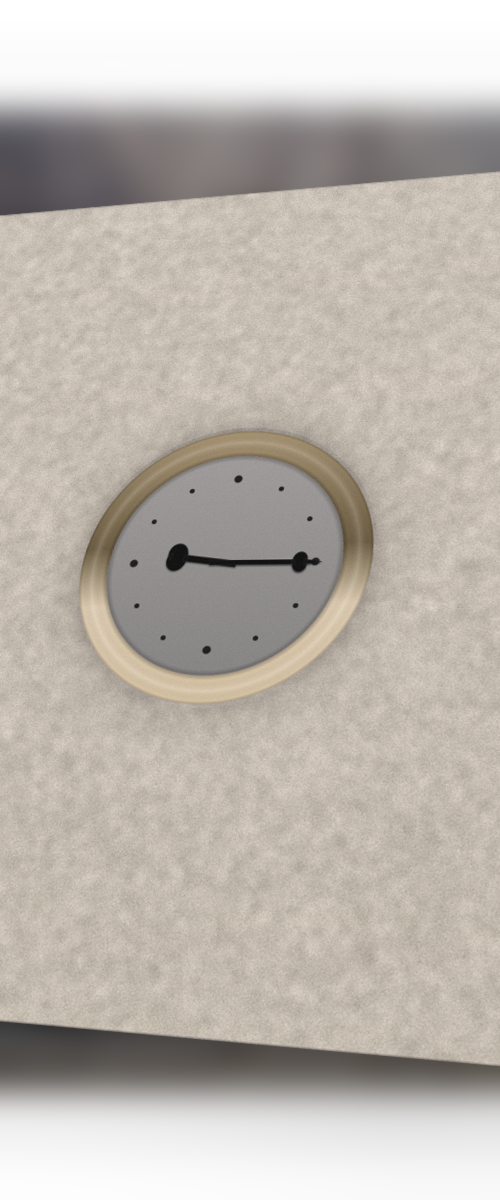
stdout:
9:15
